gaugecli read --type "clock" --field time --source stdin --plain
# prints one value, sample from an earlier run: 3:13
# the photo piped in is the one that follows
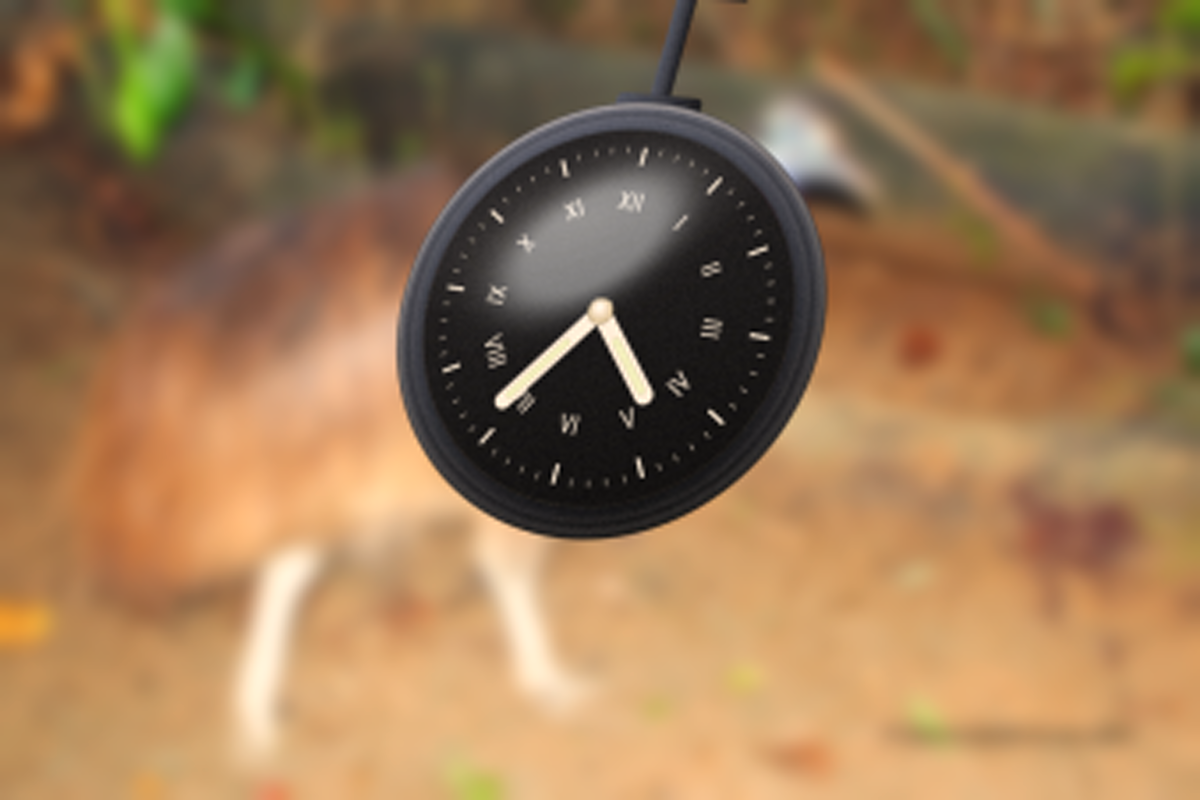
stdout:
4:36
